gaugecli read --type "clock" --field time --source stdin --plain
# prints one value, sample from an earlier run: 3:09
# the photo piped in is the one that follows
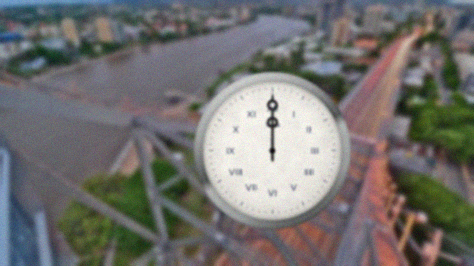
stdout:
12:00
